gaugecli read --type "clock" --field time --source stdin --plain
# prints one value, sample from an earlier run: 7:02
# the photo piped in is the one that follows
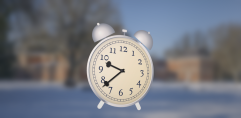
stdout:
9:38
